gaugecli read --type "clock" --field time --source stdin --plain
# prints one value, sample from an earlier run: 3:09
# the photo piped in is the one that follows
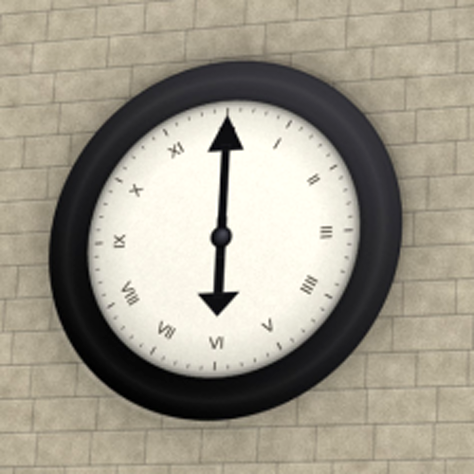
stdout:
6:00
